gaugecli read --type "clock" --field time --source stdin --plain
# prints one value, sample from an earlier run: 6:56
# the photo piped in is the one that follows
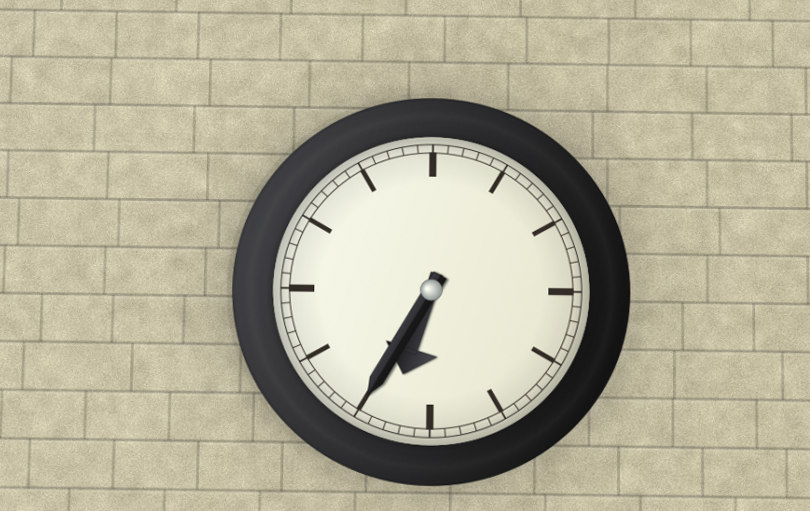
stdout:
6:35
